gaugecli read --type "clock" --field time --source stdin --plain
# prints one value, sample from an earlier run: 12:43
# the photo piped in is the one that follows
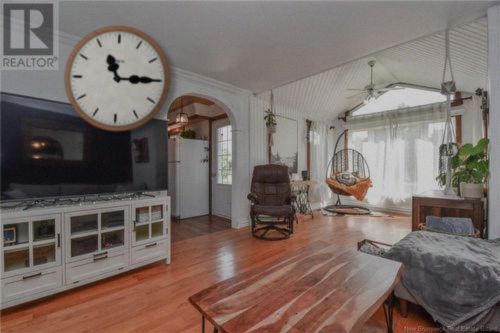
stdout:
11:15
